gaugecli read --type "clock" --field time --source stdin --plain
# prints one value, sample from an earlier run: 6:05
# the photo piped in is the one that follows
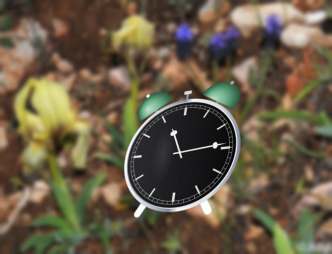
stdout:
11:14
